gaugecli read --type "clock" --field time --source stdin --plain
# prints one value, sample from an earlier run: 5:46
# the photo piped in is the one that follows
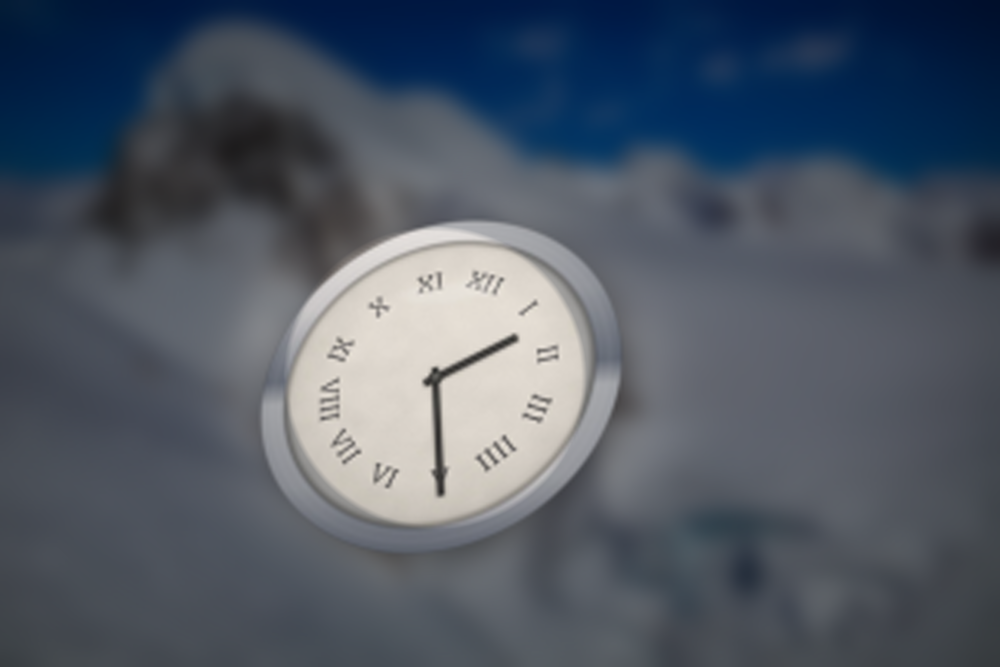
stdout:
1:25
